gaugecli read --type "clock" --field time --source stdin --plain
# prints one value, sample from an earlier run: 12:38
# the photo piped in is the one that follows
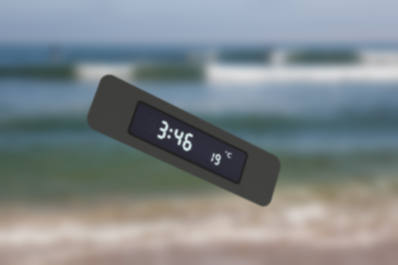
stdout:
3:46
